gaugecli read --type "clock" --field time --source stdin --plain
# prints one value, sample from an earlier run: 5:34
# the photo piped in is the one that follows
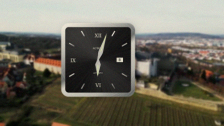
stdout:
6:03
